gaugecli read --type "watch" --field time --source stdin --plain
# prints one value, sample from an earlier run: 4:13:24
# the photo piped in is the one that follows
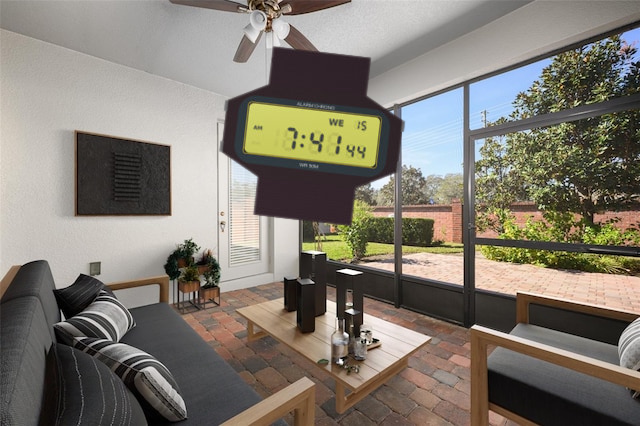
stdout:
7:41:44
